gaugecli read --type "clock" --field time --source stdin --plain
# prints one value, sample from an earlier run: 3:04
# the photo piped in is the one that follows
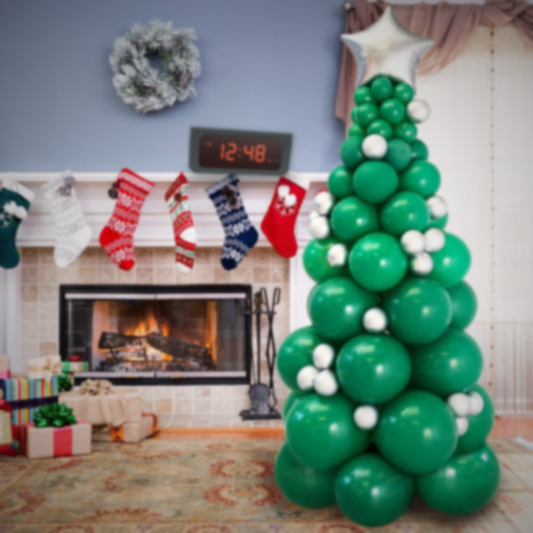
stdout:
12:48
